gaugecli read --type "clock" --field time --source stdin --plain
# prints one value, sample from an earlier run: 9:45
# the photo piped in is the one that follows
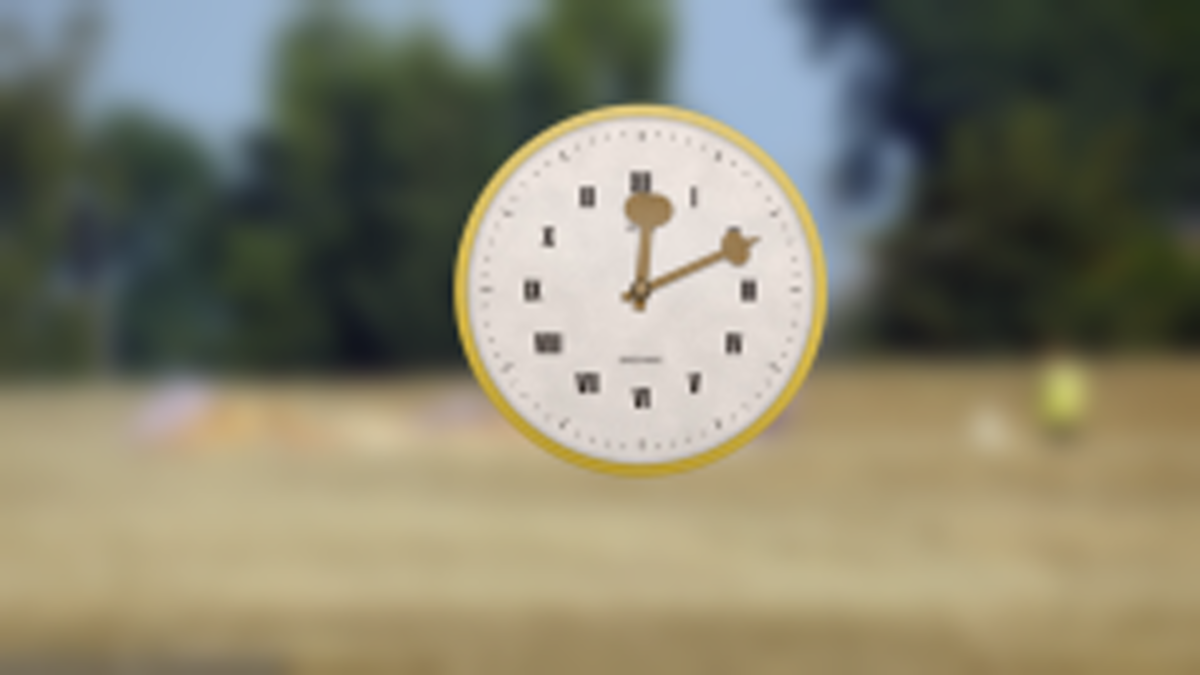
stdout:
12:11
